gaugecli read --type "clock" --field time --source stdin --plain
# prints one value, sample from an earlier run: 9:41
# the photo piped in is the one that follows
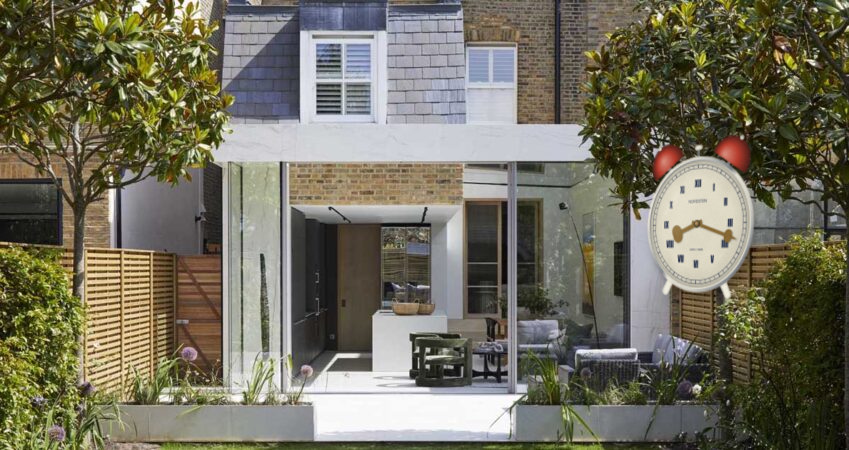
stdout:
8:18
